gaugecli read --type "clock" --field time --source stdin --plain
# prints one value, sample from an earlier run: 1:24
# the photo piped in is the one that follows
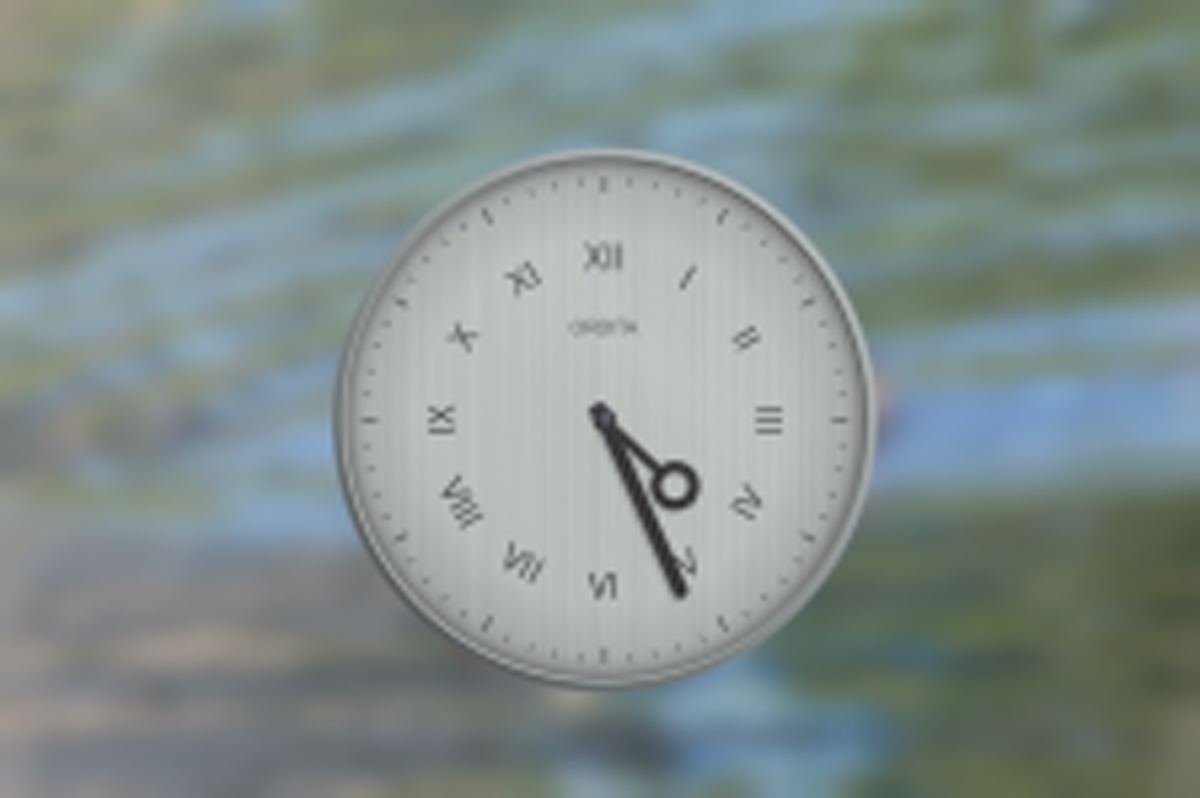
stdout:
4:26
